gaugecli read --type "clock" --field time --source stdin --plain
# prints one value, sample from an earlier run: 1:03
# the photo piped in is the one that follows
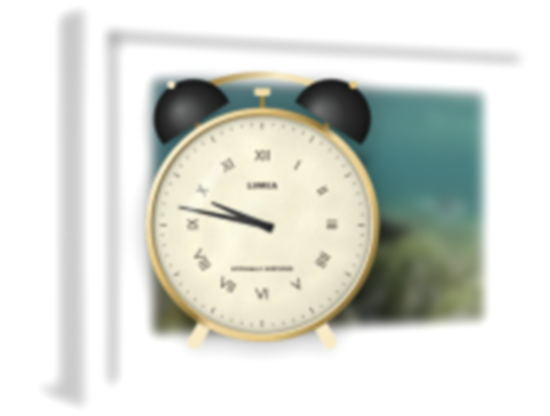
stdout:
9:47
